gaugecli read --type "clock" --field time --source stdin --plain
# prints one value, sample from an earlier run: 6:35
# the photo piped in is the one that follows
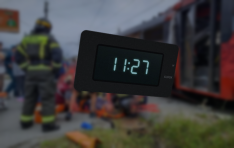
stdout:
11:27
